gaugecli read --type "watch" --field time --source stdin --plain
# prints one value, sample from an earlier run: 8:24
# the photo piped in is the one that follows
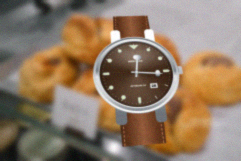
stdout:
12:16
